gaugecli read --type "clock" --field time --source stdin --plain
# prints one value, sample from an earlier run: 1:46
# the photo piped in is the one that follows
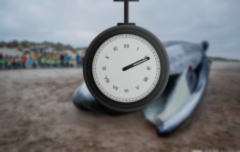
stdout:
2:11
